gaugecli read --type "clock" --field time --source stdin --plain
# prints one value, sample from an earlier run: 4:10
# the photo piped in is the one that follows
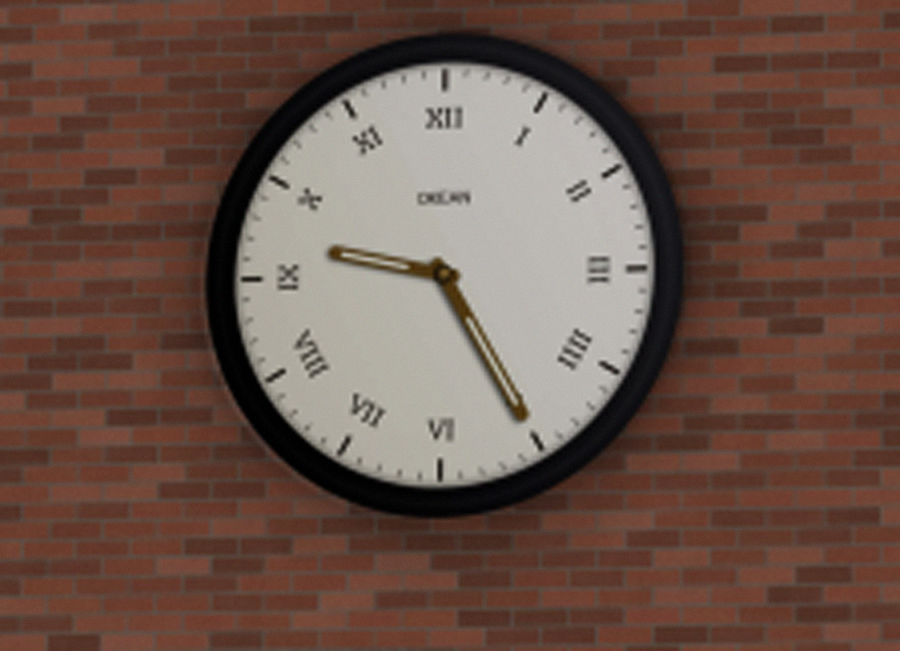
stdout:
9:25
